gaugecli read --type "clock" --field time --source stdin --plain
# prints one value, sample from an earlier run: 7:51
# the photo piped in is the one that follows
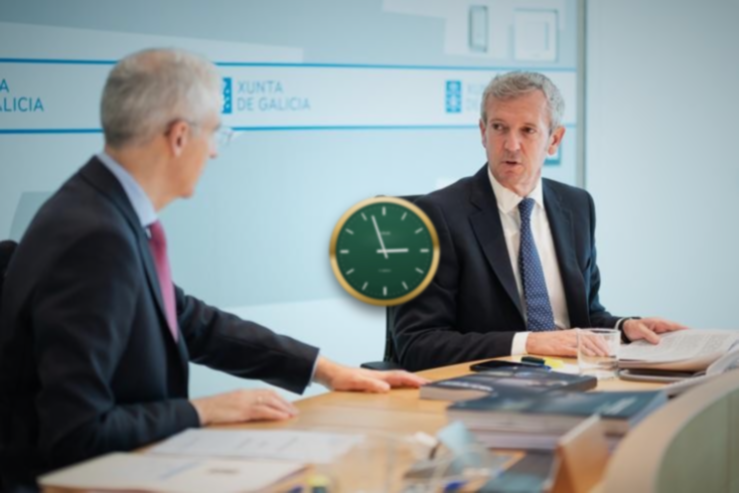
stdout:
2:57
